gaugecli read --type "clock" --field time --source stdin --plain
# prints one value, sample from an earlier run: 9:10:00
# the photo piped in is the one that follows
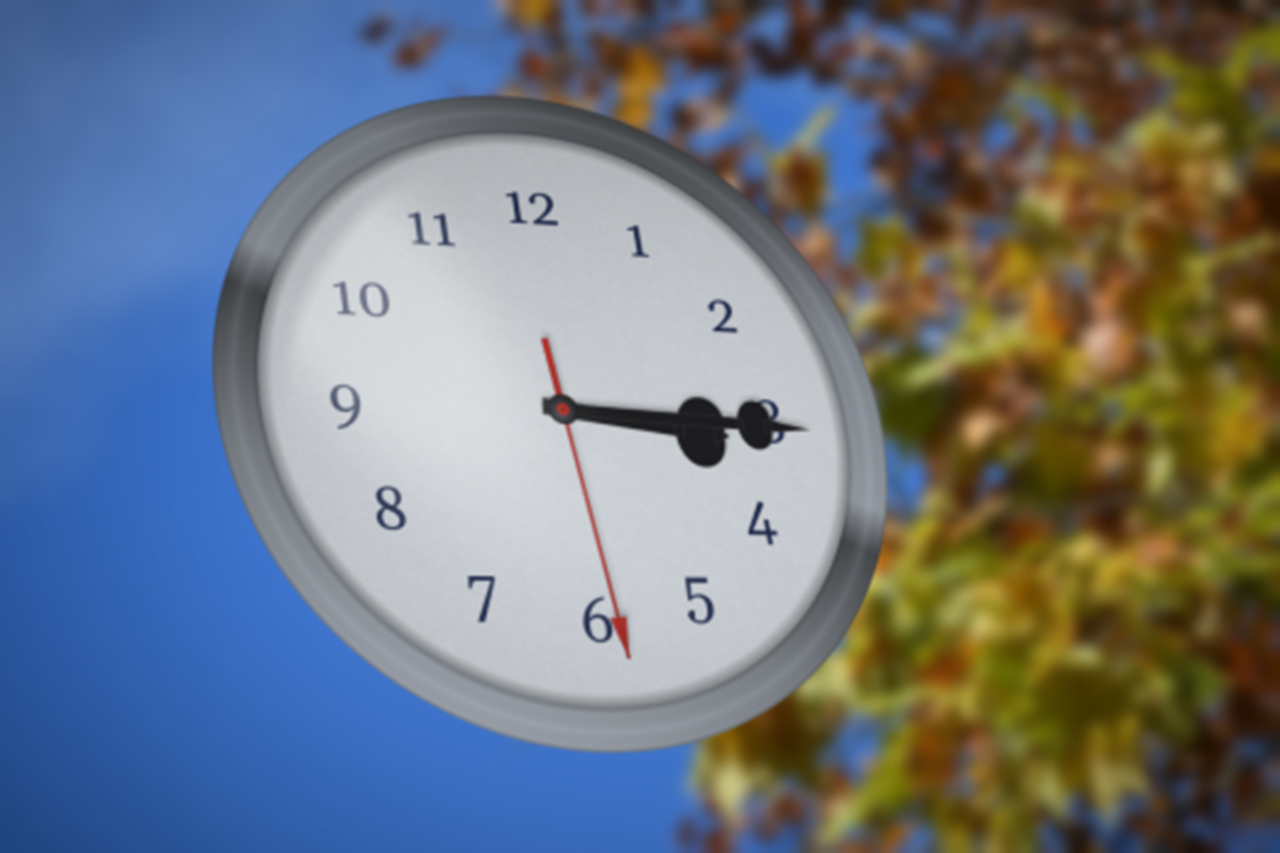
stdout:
3:15:29
